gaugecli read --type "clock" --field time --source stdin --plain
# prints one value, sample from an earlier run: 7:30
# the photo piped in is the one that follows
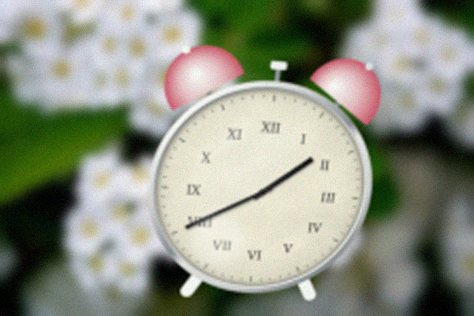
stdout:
1:40
